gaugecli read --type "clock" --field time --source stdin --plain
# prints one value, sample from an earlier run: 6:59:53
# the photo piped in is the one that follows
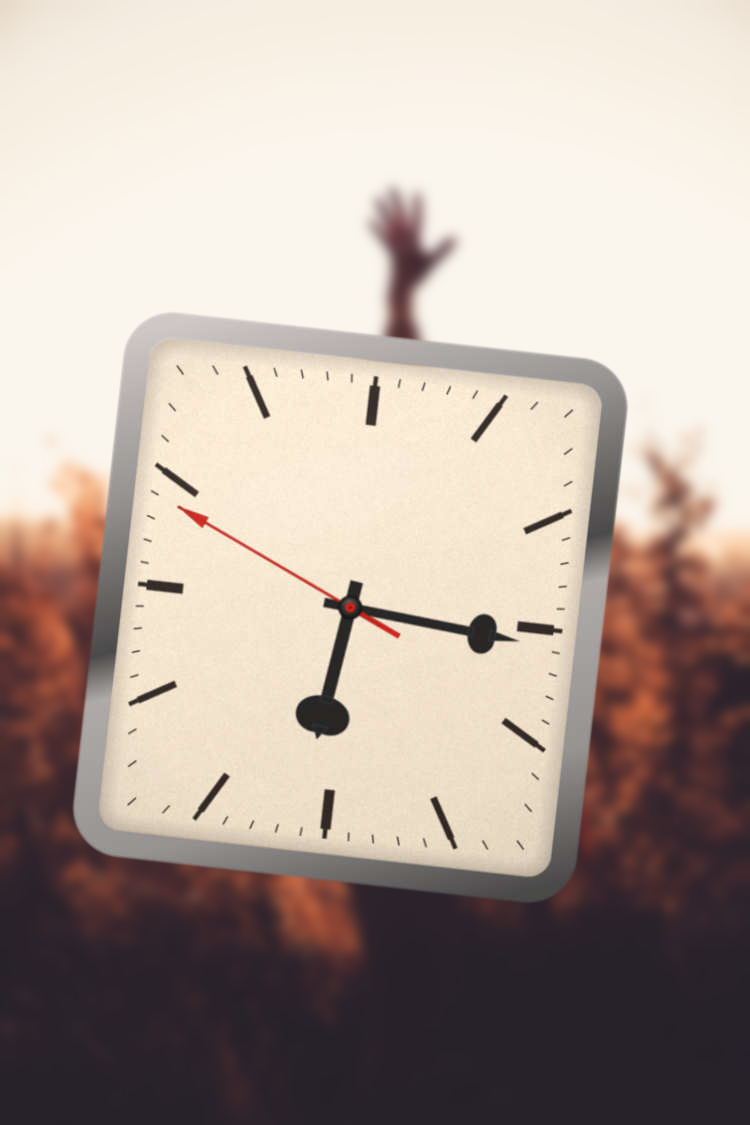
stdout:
6:15:49
